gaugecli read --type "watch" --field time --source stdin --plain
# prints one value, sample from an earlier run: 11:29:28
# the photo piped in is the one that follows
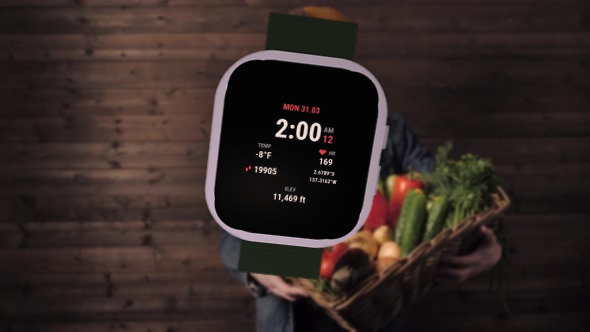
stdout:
2:00:12
